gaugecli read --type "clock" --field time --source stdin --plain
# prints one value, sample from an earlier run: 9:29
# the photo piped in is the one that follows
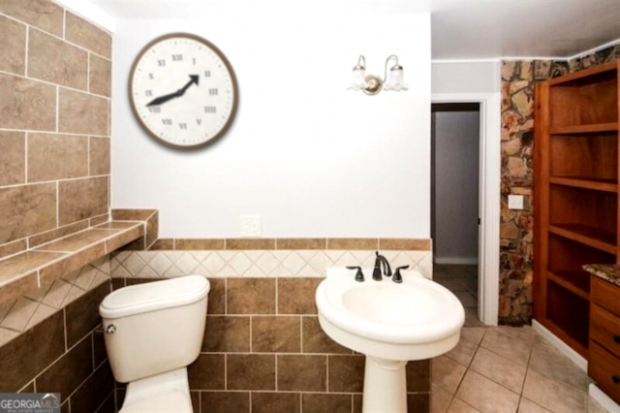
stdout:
1:42
